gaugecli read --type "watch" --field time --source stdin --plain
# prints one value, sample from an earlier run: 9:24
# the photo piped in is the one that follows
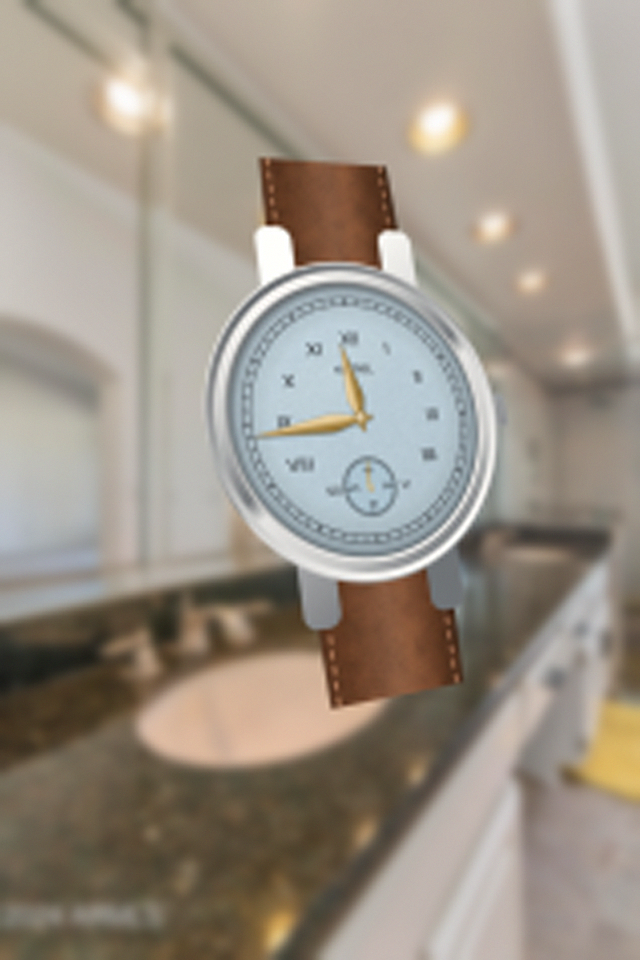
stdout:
11:44
